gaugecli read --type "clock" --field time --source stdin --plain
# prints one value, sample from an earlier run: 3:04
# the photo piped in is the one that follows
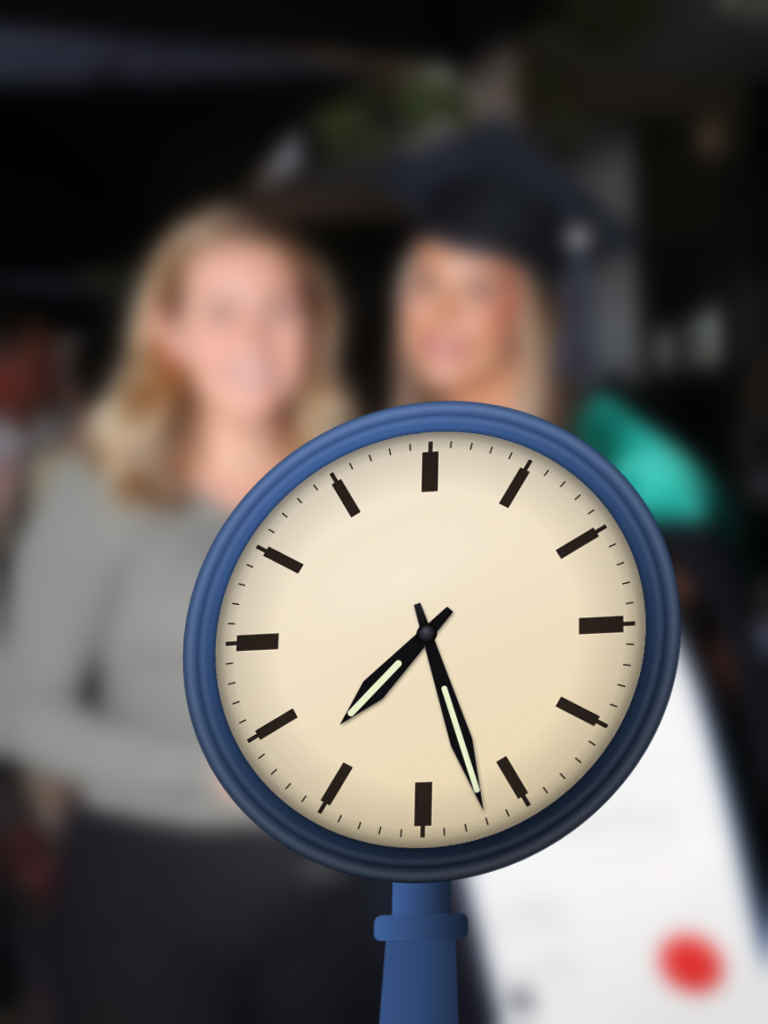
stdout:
7:27
